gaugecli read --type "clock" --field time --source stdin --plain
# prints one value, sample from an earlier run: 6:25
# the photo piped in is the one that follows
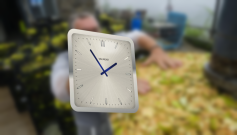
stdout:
1:54
